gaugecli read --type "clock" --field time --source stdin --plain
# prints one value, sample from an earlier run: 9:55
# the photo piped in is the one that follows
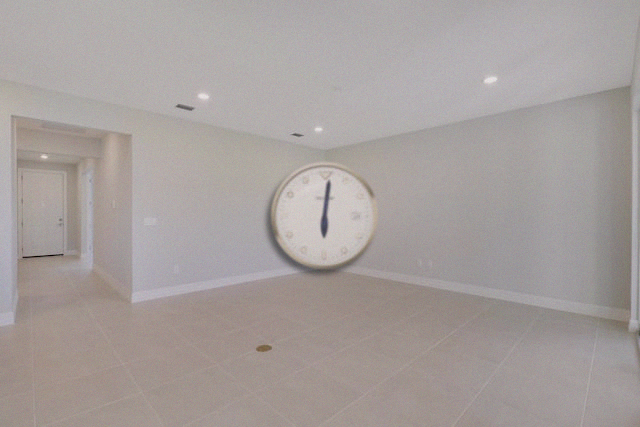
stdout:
6:01
